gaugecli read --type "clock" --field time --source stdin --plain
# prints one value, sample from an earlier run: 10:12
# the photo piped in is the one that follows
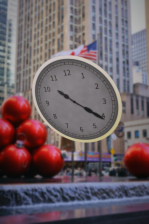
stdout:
10:21
